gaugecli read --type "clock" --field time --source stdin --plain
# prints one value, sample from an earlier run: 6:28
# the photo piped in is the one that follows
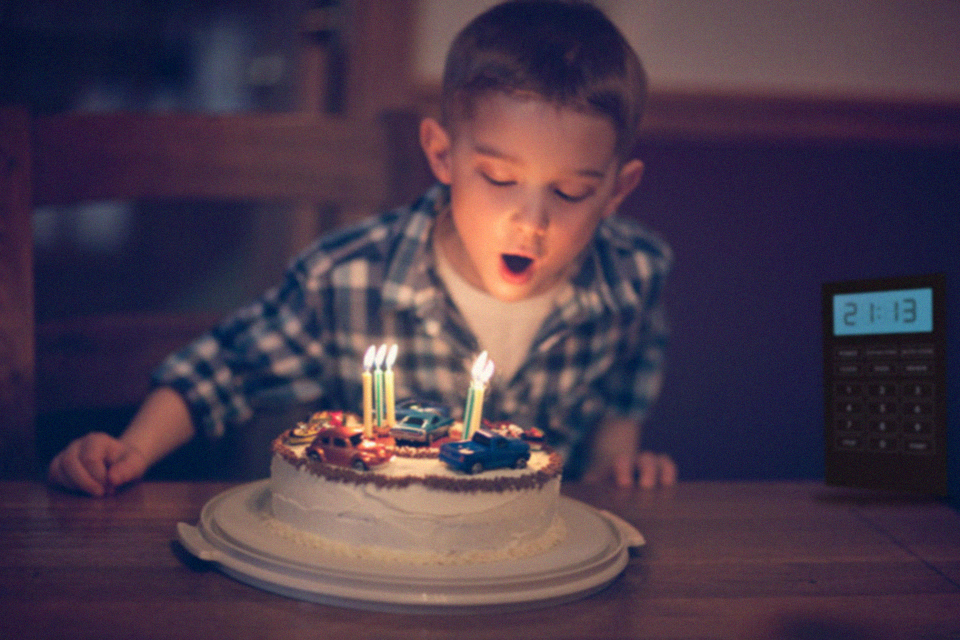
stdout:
21:13
